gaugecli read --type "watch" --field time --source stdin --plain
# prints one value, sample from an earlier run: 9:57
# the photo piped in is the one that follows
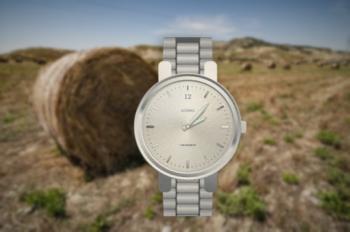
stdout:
2:07
